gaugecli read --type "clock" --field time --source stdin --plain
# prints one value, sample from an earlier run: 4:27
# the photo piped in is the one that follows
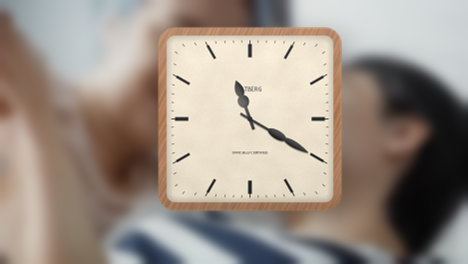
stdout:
11:20
